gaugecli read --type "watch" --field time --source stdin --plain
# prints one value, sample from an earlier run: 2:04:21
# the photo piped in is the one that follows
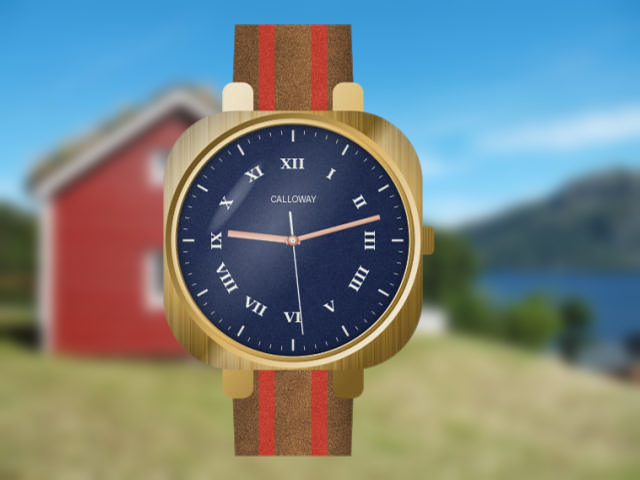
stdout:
9:12:29
